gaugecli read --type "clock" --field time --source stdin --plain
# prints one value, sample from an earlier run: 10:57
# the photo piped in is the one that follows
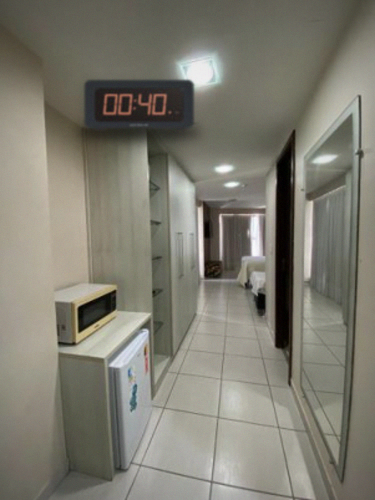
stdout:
0:40
